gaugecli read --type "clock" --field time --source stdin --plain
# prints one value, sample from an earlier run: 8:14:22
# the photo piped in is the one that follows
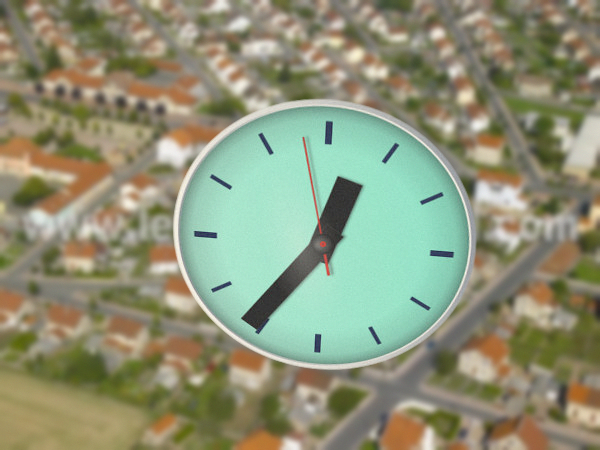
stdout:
12:35:58
